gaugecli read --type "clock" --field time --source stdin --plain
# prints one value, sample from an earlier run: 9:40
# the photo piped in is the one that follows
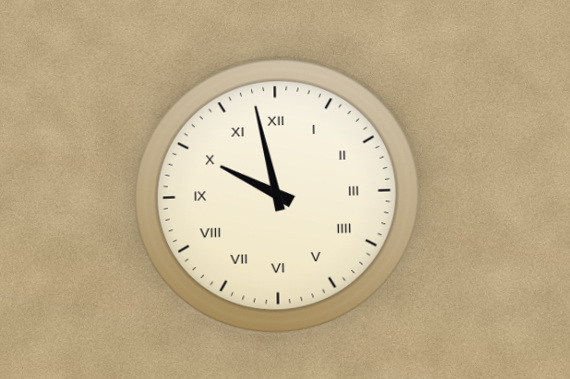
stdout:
9:58
